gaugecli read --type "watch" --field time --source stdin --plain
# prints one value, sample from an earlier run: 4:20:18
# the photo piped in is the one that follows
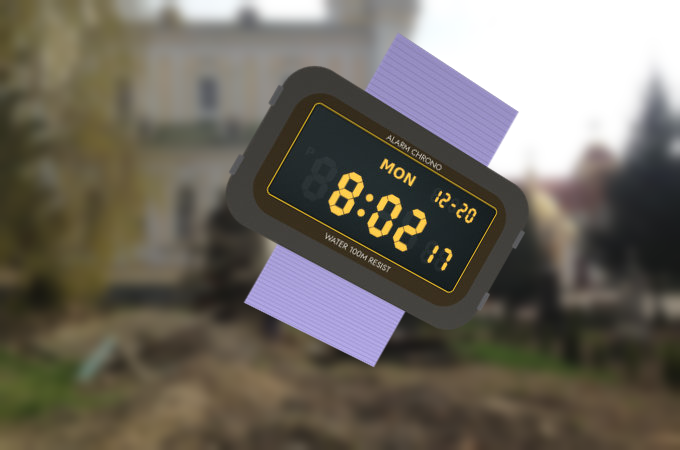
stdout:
8:02:17
